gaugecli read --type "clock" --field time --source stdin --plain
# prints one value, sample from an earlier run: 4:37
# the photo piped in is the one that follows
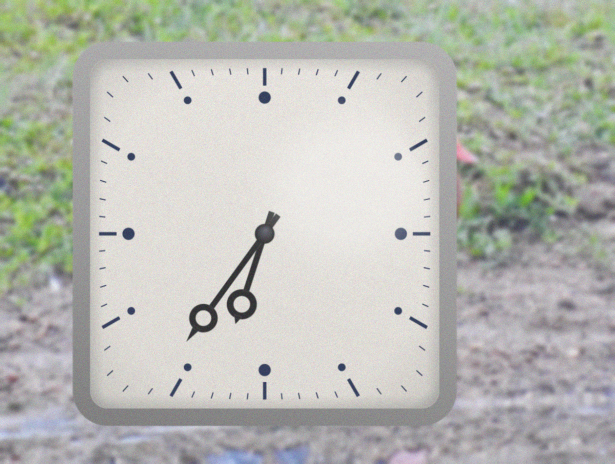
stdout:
6:36
